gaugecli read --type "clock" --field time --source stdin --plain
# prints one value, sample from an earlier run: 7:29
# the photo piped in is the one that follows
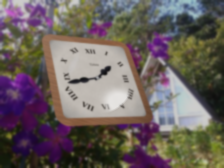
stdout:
1:43
